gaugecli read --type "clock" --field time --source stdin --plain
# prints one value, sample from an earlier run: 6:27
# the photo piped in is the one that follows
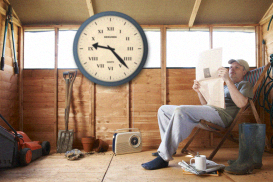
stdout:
9:23
